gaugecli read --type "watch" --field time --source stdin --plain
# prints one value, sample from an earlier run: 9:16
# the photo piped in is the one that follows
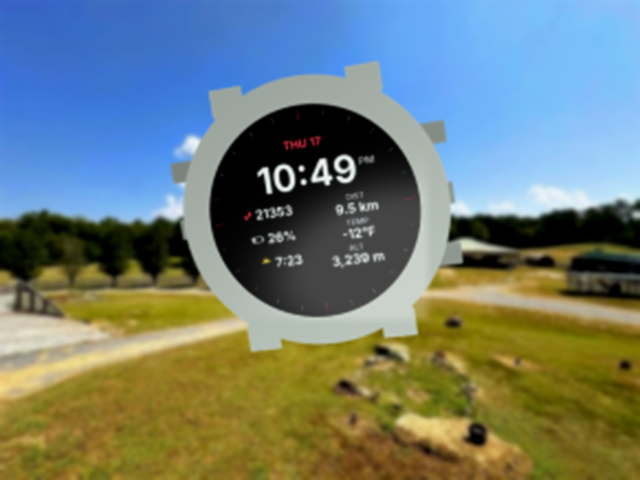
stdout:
10:49
